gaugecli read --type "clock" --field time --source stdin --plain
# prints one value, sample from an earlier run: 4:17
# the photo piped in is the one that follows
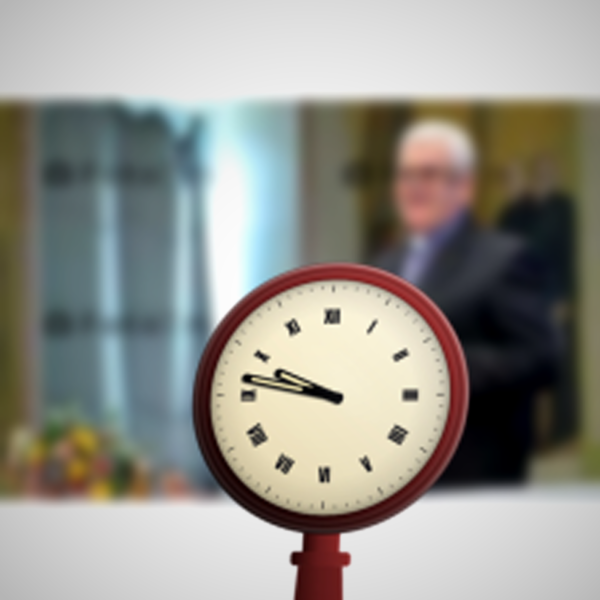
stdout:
9:47
